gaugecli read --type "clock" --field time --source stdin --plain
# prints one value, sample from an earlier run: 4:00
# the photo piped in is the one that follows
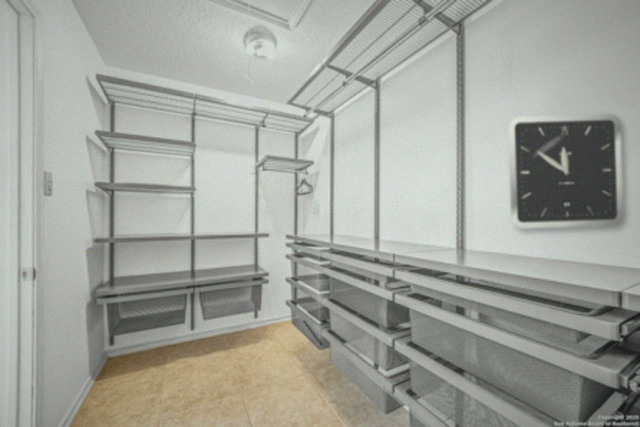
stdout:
11:51
